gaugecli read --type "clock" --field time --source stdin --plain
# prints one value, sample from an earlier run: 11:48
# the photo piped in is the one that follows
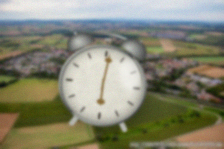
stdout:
6:01
